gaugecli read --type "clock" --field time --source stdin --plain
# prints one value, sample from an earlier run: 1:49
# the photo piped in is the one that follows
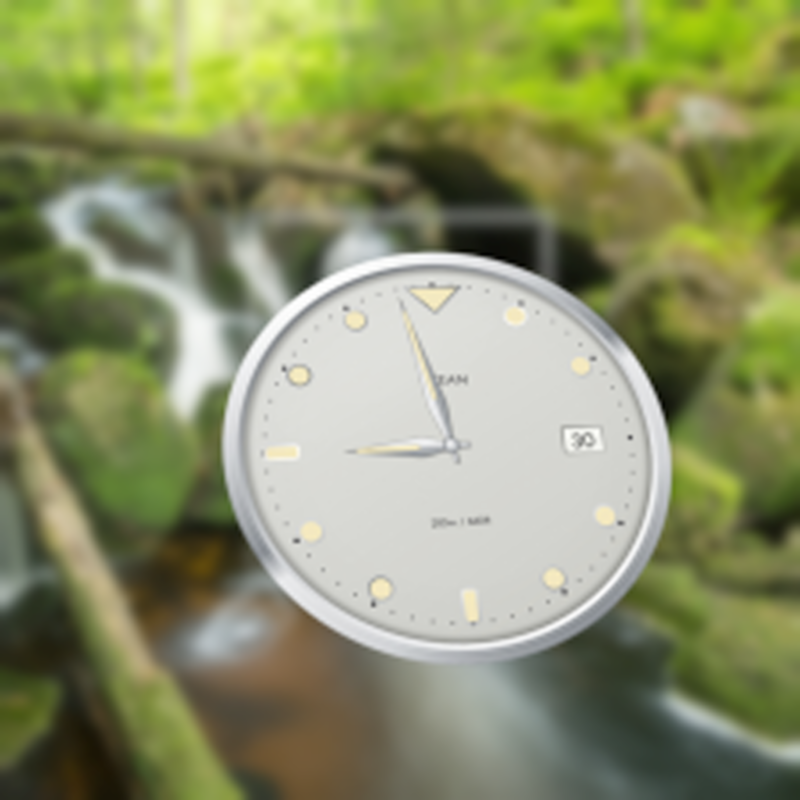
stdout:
8:58
